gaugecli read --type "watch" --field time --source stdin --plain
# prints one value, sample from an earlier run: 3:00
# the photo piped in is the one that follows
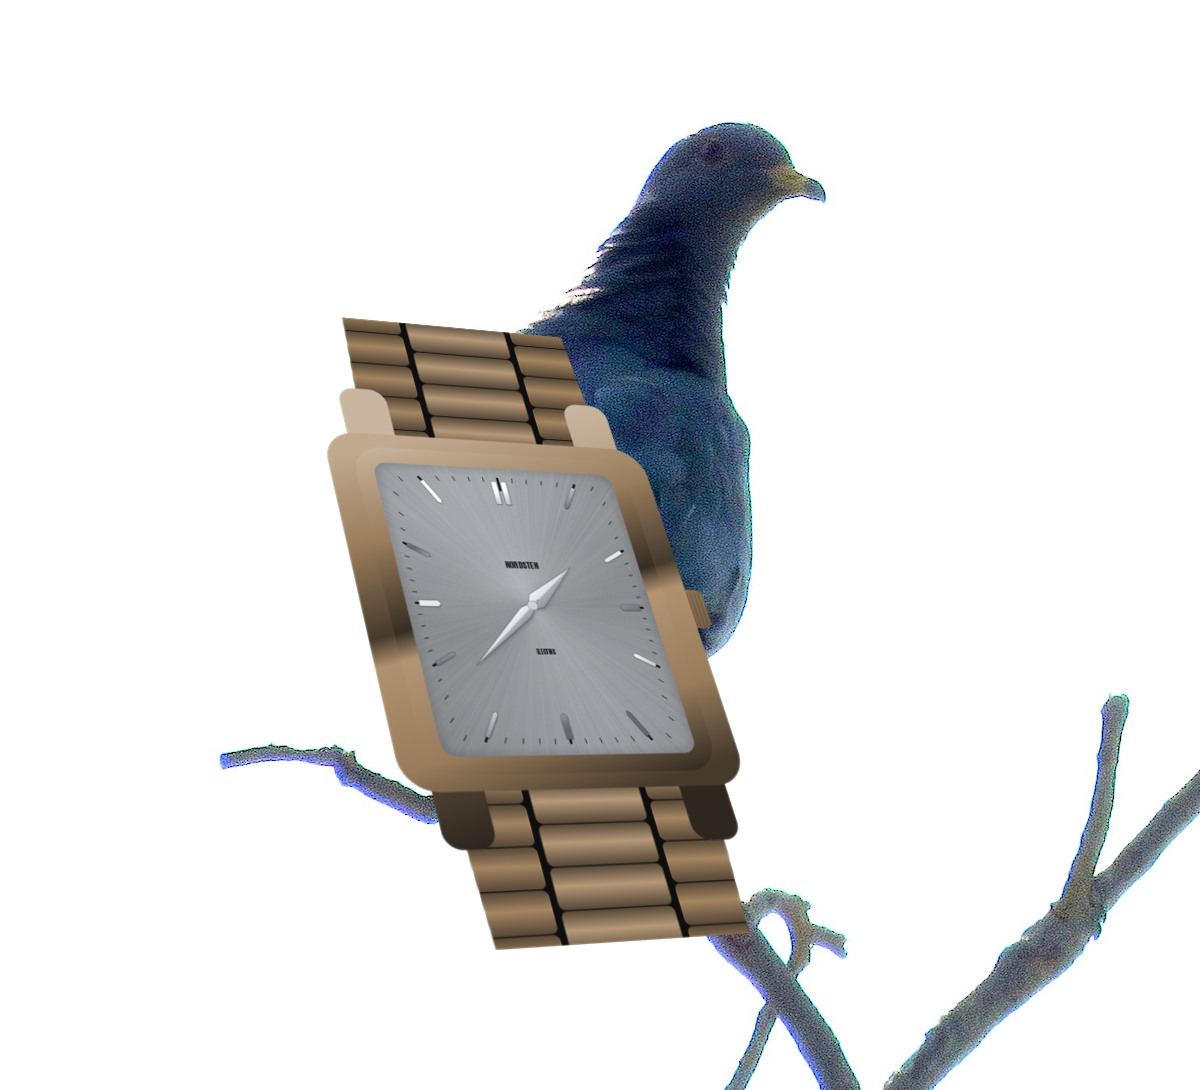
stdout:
1:38
